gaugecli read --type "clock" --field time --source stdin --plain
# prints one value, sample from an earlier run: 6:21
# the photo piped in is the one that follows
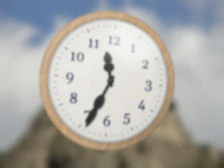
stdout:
11:34
